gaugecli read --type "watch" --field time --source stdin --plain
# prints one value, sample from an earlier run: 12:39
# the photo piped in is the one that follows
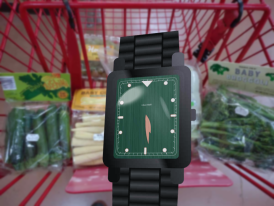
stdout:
5:29
